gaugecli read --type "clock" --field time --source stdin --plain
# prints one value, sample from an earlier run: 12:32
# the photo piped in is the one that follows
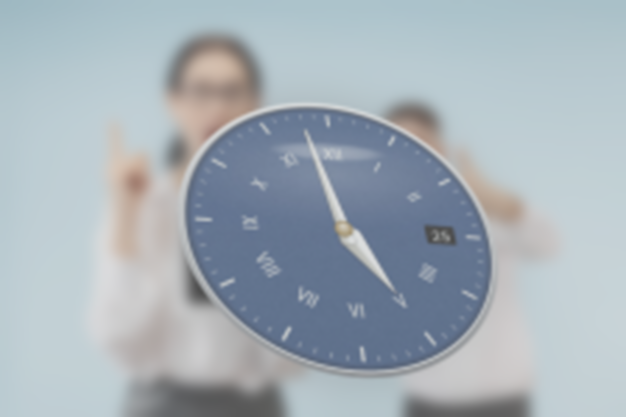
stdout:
4:58
